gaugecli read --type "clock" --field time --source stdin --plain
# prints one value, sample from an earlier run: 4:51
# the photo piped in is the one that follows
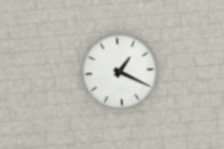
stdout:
1:20
